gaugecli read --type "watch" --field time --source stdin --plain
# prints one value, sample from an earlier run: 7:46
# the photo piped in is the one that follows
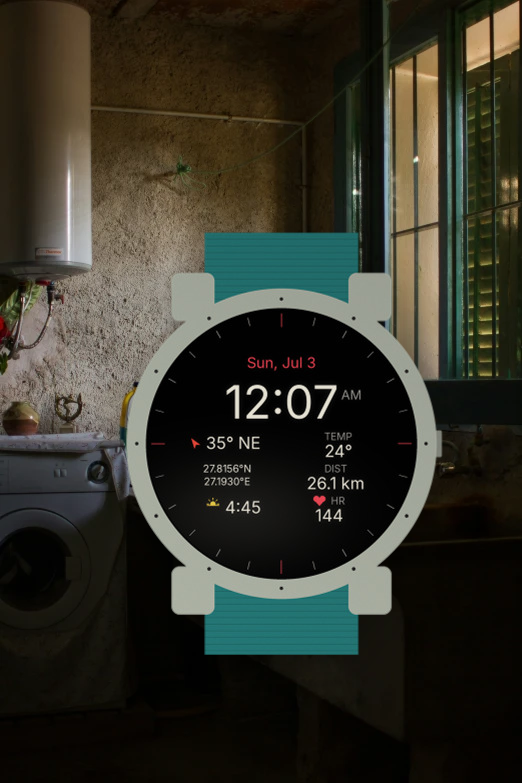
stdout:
12:07
